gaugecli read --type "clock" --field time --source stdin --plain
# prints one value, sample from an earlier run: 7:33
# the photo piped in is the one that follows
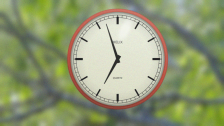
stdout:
6:57
